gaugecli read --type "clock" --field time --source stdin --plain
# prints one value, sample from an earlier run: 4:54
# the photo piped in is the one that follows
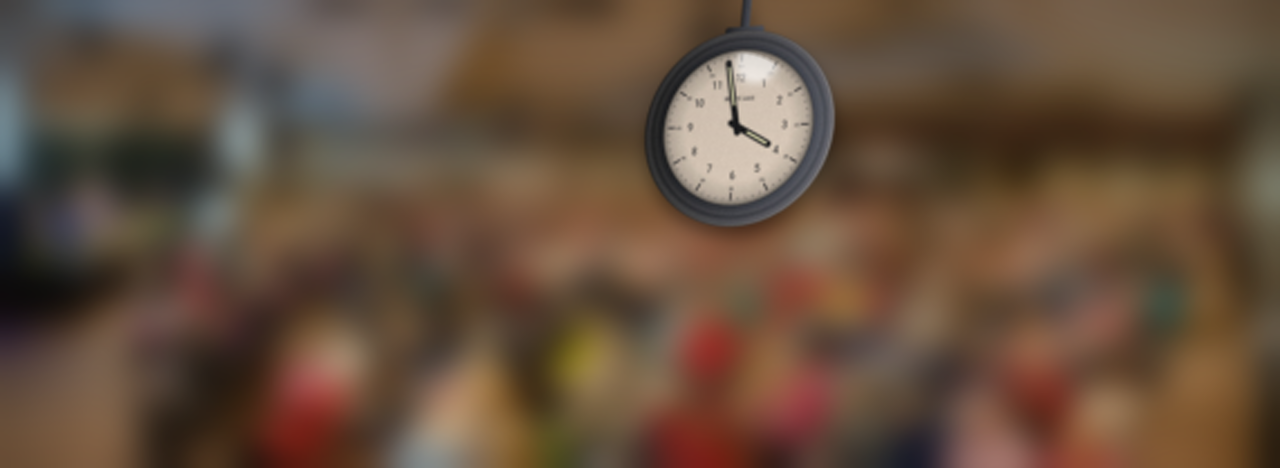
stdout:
3:58
